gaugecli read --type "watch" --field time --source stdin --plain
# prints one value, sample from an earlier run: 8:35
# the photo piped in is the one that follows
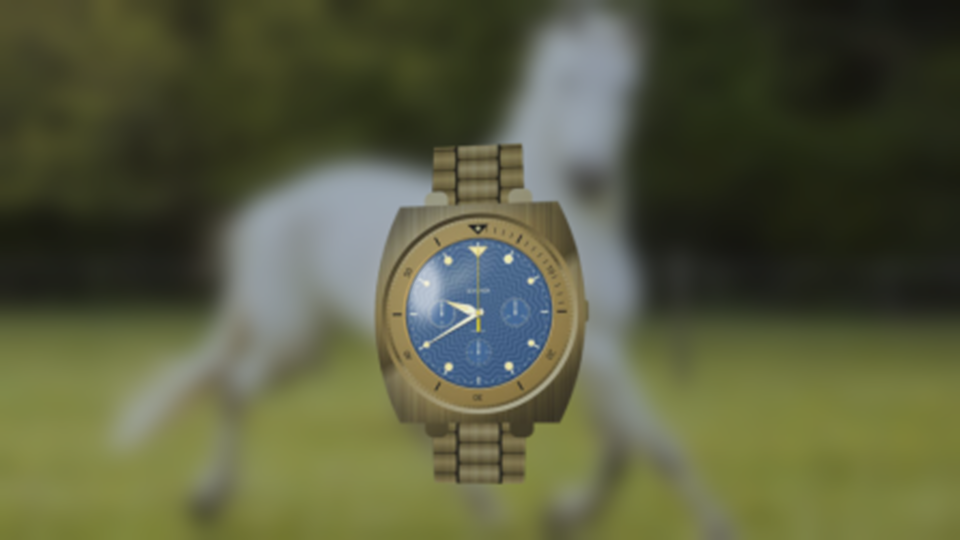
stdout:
9:40
